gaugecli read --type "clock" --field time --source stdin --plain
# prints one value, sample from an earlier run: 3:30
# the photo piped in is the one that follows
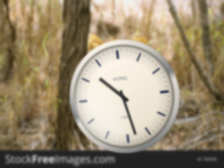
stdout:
10:28
